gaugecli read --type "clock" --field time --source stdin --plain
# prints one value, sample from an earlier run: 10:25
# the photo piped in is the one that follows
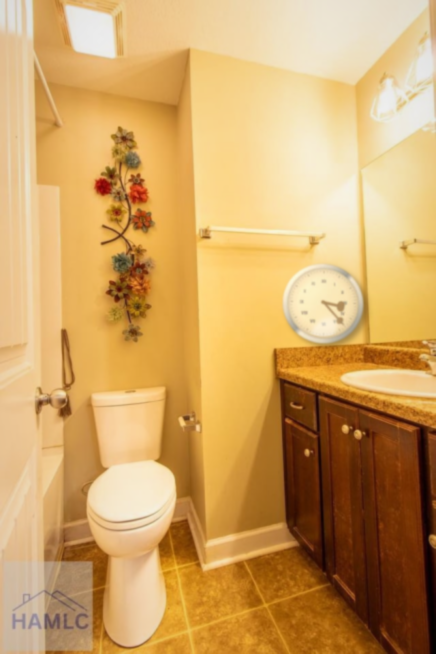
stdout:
3:23
